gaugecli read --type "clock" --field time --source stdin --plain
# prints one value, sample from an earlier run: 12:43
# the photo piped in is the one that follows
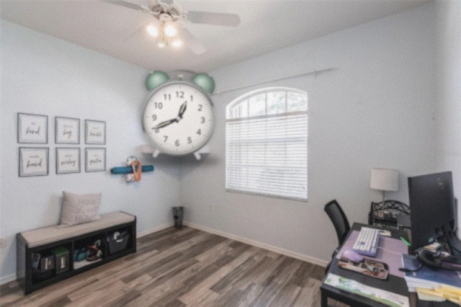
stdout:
12:41
